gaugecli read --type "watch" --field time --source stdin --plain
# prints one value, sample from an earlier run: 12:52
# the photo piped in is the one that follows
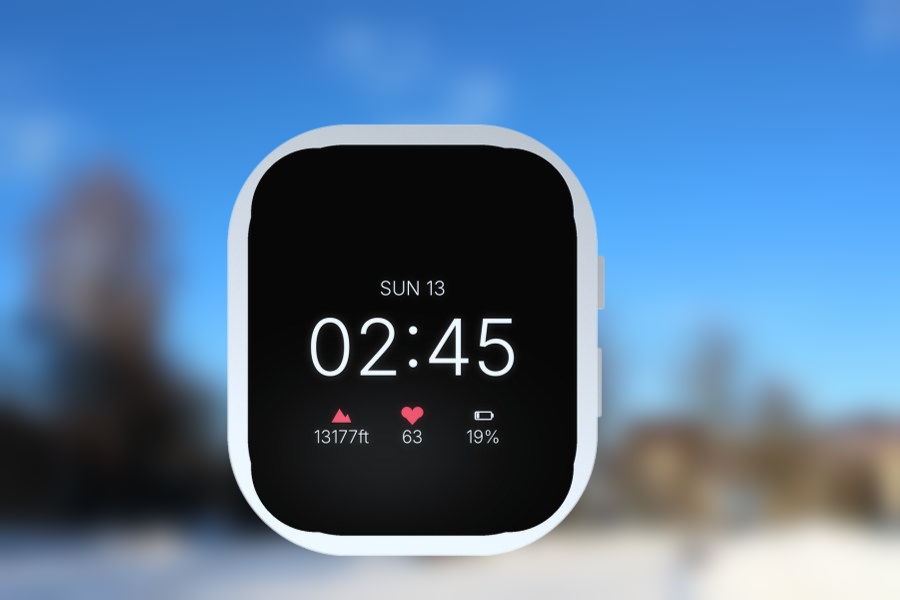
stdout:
2:45
